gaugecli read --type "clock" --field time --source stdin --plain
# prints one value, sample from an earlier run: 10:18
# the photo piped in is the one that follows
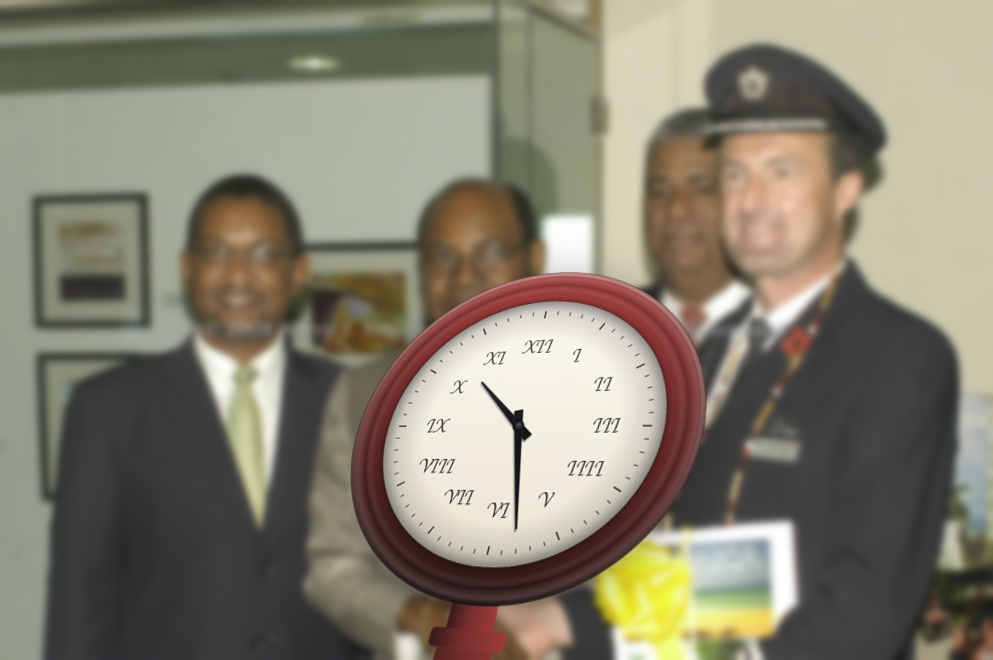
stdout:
10:28
